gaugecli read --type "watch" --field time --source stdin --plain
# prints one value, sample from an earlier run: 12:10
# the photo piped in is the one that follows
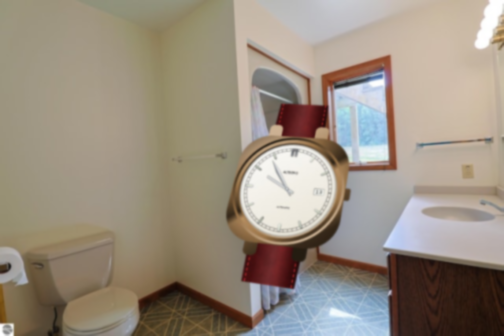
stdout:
9:54
